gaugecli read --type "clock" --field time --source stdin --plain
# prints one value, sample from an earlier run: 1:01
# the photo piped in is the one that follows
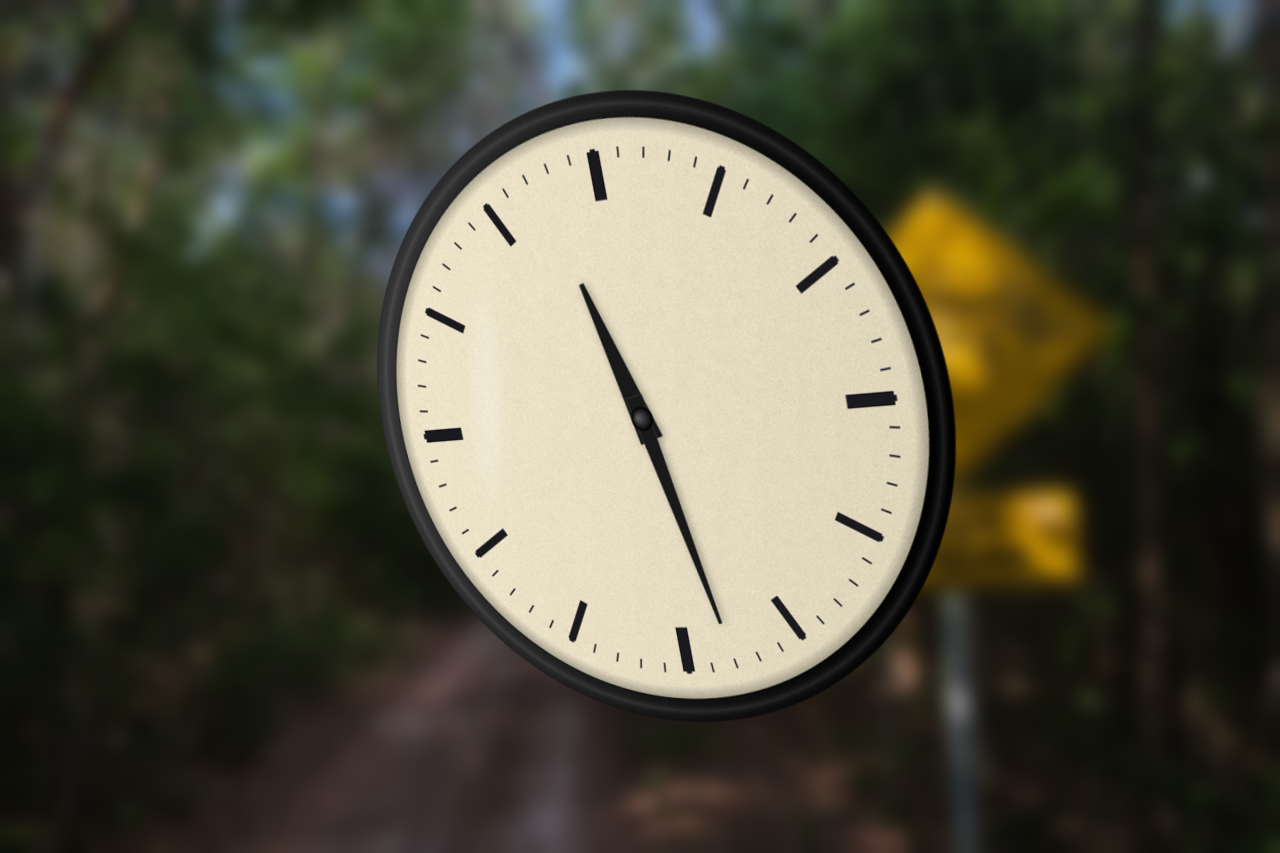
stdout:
11:28
